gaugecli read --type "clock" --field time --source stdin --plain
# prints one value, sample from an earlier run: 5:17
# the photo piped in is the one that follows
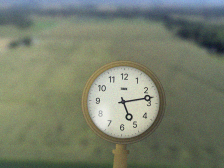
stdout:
5:13
